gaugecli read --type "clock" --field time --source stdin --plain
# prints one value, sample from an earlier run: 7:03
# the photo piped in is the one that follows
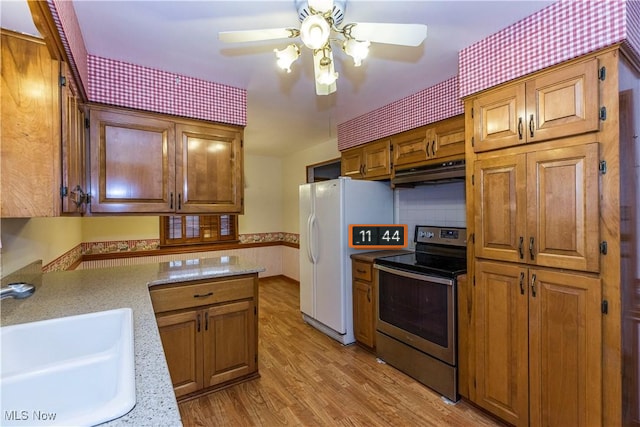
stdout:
11:44
